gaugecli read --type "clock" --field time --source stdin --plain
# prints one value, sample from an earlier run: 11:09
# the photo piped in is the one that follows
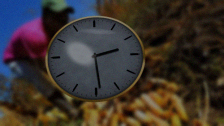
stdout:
2:29
